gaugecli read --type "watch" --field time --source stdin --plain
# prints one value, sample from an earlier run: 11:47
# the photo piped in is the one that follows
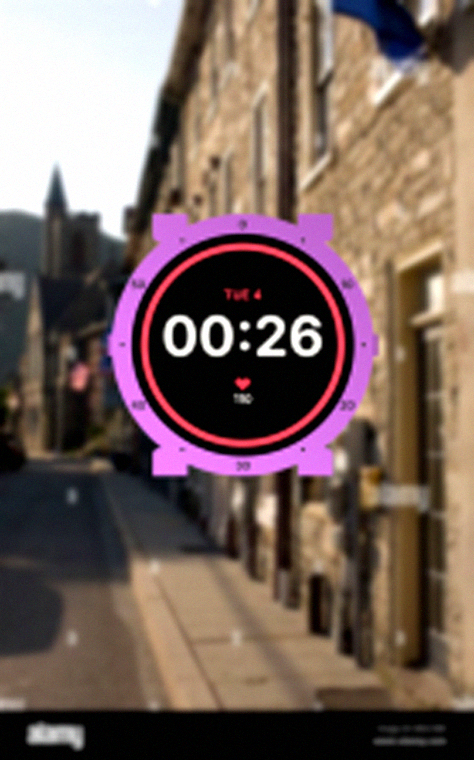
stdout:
0:26
